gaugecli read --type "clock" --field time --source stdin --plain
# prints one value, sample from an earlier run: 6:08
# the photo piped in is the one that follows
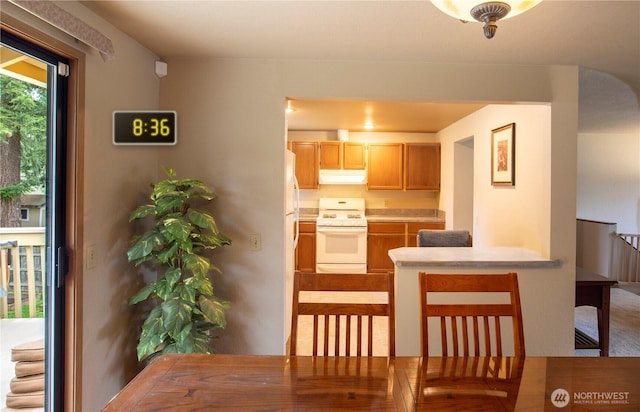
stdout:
8:36
